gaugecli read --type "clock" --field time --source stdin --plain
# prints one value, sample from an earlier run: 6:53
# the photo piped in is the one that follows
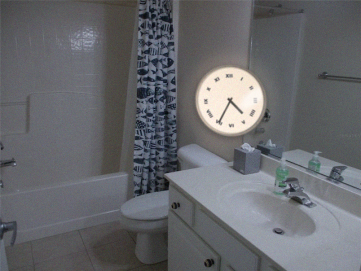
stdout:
4:35
